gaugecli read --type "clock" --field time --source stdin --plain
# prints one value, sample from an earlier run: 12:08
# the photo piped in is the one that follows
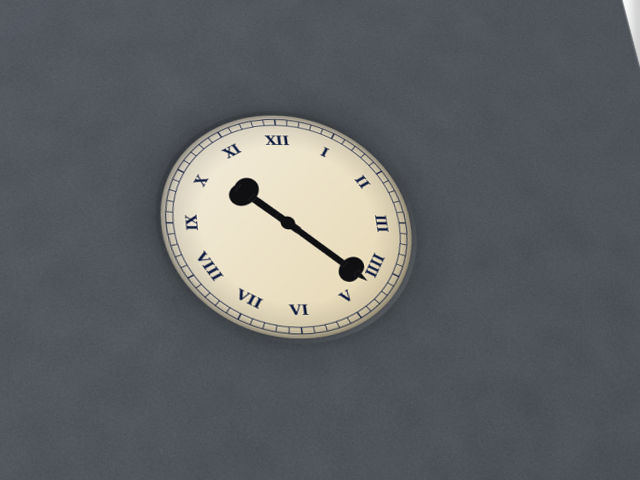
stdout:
10:22
